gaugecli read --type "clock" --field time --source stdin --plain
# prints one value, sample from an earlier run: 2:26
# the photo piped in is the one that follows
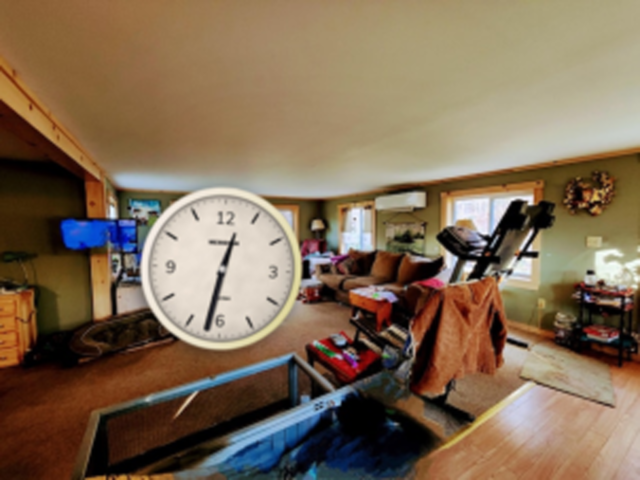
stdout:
12:32
